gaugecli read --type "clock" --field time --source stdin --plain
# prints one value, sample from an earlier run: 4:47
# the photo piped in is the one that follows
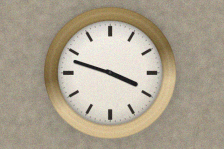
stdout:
3:48
